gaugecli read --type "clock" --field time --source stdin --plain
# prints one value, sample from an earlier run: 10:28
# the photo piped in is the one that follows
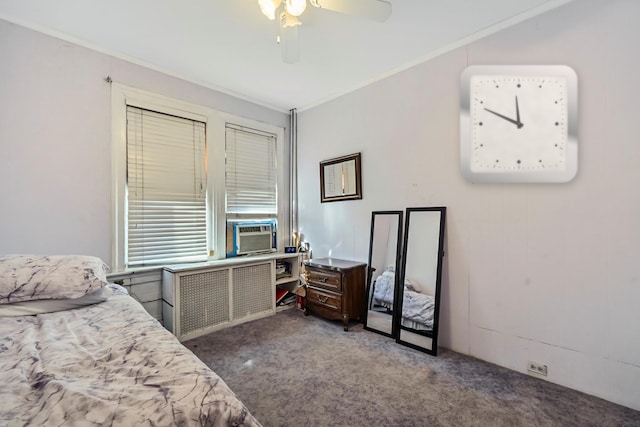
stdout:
11:49
